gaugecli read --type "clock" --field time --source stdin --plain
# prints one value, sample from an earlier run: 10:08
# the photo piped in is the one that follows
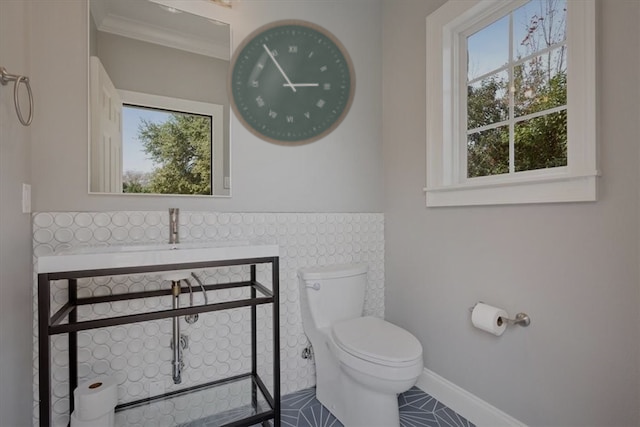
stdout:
2:54
